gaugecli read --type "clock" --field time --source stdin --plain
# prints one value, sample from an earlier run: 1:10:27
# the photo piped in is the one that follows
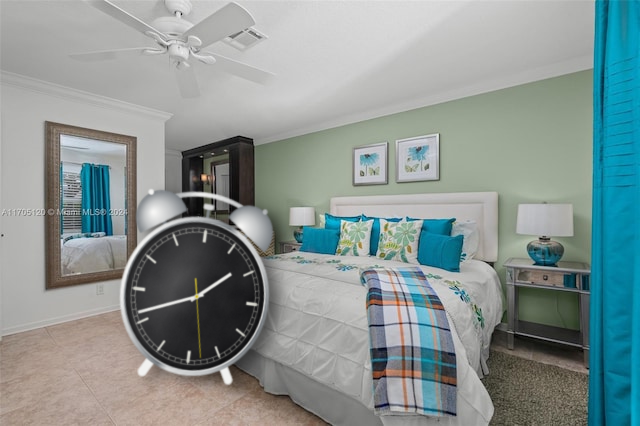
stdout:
1:41:28
